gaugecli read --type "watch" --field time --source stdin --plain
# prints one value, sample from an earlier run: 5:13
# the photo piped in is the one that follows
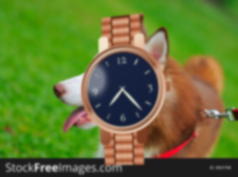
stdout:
7:23
